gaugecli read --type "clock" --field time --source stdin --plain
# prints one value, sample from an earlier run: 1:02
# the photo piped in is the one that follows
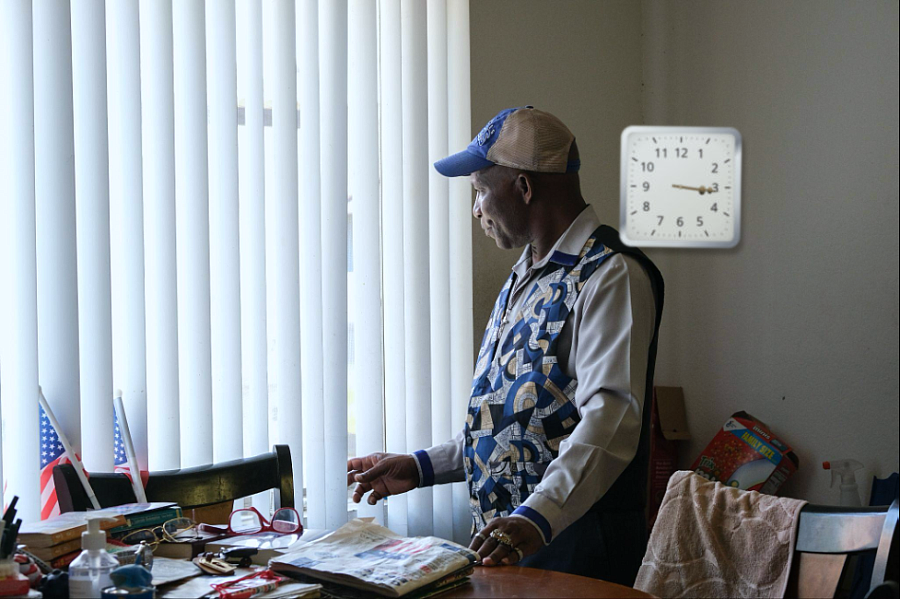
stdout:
3:16
